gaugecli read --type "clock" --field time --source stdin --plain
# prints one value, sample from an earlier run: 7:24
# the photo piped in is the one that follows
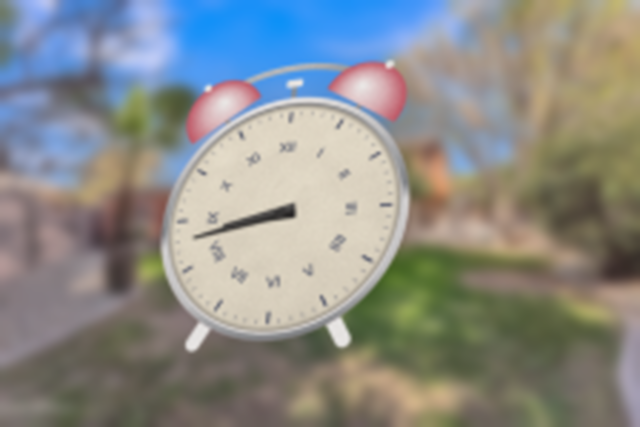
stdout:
8:43
